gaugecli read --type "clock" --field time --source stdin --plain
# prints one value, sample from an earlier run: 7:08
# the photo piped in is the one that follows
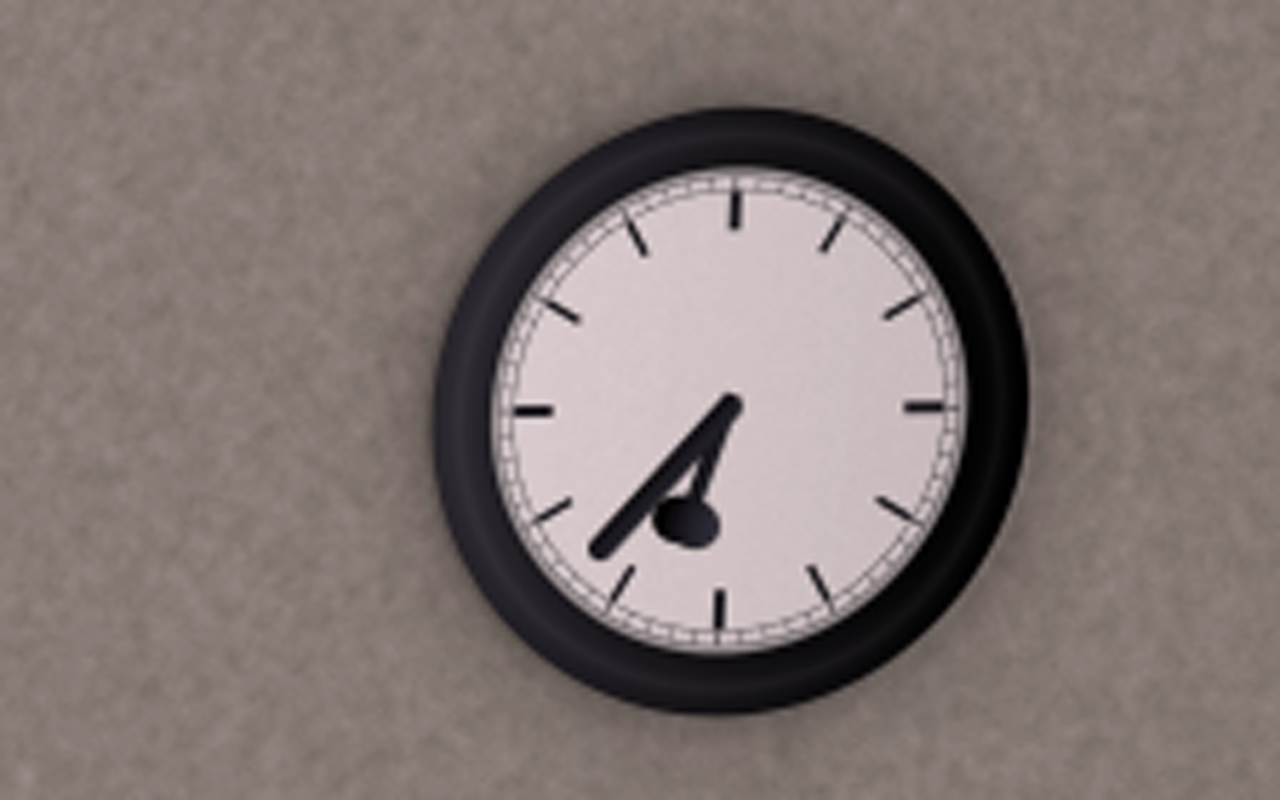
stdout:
6:37
